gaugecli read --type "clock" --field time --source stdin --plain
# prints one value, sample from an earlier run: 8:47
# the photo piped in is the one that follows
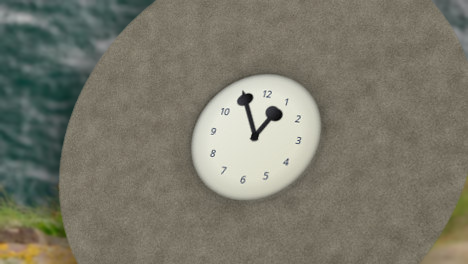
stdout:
12:55
